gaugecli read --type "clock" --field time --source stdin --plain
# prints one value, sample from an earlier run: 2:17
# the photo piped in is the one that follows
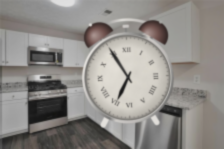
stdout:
6:55
